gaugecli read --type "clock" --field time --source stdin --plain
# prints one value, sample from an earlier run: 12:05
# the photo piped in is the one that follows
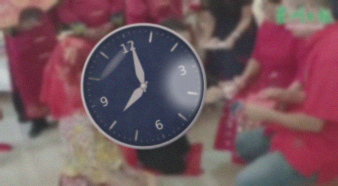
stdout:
8:01
